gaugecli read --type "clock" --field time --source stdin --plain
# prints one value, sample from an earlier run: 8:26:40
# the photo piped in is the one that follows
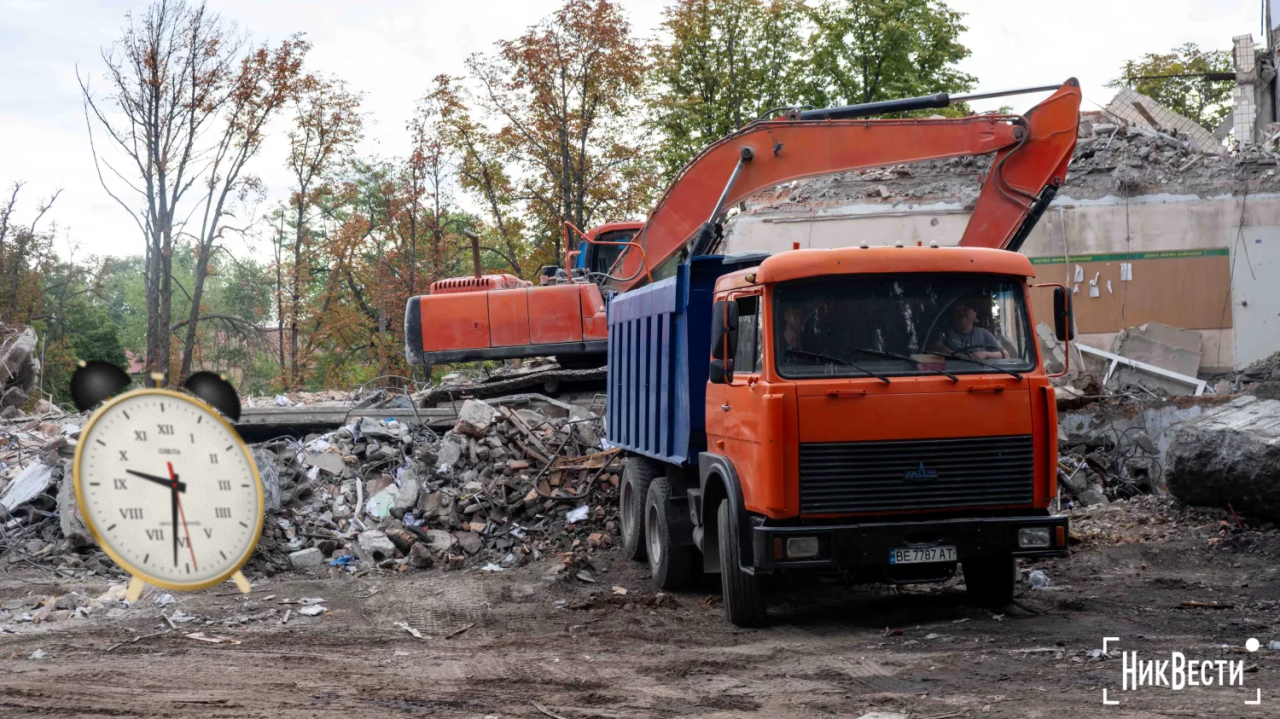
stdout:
9:31:29
